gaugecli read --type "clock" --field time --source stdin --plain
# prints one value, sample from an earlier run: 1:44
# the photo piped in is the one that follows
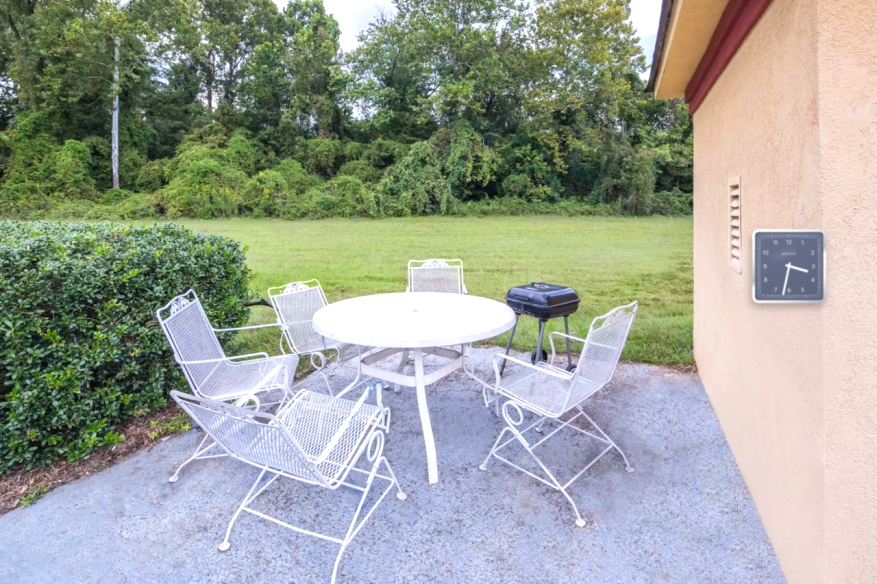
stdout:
3:32
